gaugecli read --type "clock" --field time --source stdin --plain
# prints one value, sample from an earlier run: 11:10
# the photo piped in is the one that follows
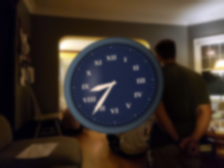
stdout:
8:36
